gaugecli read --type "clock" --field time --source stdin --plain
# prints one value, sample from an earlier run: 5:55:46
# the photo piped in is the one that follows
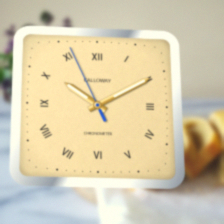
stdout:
10:09:56
